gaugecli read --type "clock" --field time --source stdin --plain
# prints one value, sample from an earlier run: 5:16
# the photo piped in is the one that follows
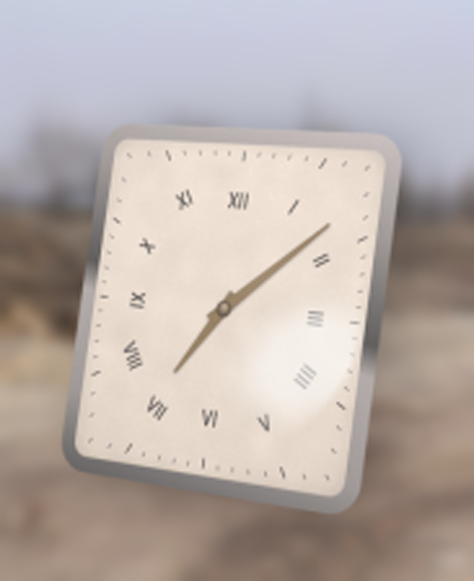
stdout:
7:08
